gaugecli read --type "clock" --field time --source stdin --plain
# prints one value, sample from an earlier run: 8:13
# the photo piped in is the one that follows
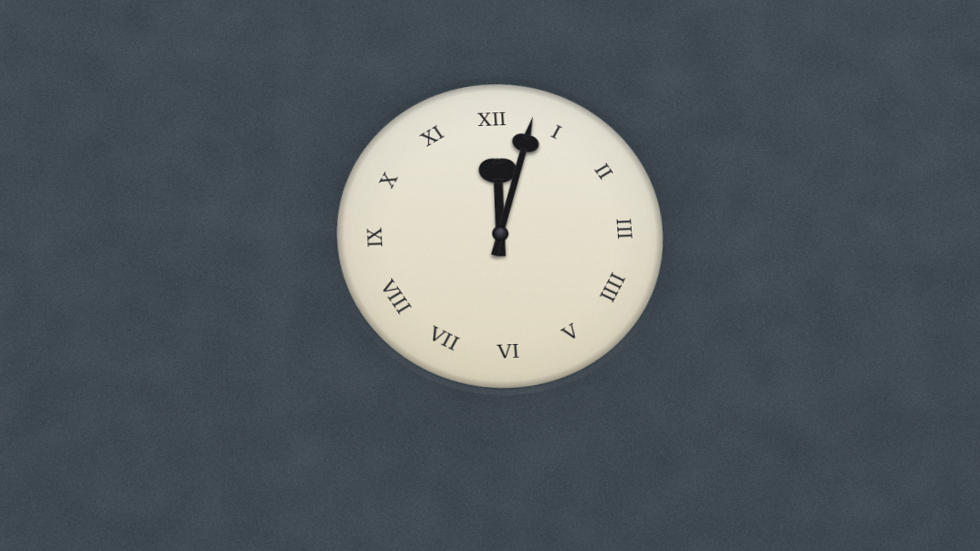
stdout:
12:03
